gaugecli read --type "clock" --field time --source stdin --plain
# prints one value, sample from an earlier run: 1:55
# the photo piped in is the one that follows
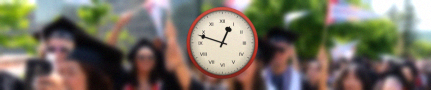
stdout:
12:48
